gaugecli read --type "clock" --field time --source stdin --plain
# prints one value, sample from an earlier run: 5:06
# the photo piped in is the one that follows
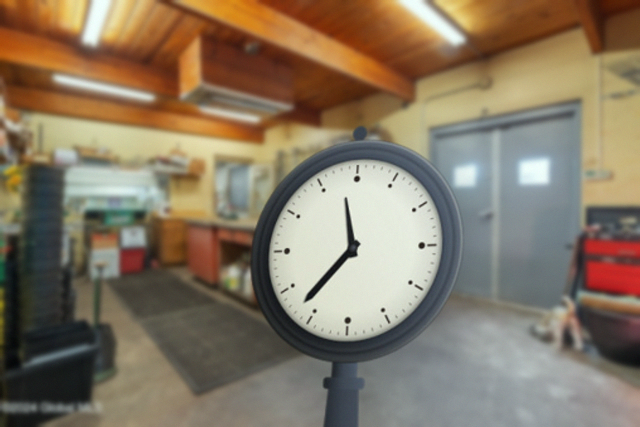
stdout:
11:37
